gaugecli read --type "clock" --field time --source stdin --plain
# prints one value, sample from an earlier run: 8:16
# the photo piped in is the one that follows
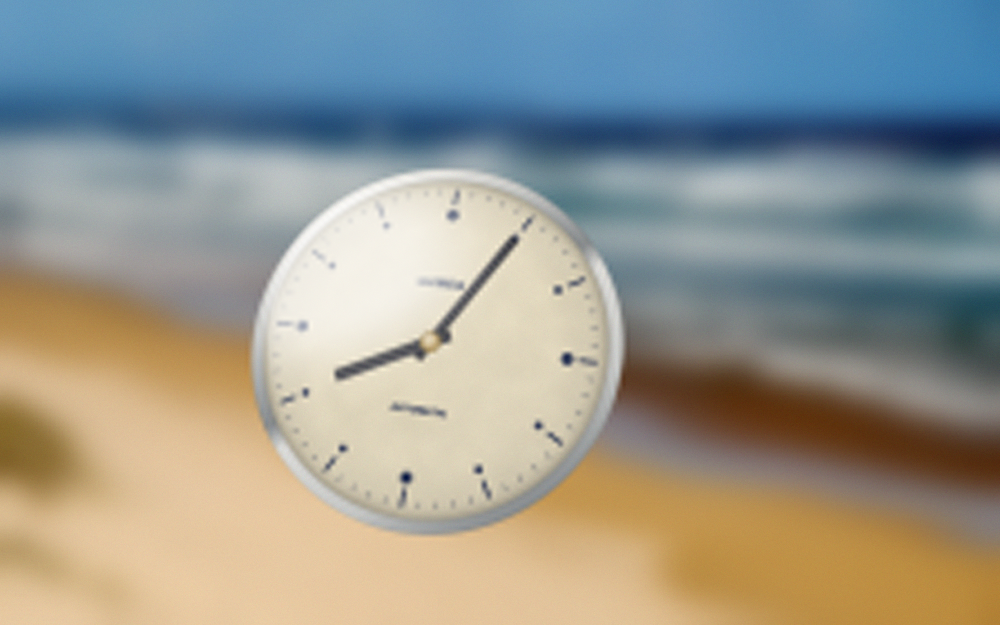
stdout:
8:05
